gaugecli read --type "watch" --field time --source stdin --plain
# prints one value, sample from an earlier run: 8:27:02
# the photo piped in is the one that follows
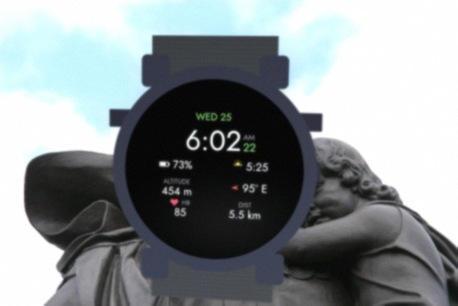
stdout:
6:02:22
